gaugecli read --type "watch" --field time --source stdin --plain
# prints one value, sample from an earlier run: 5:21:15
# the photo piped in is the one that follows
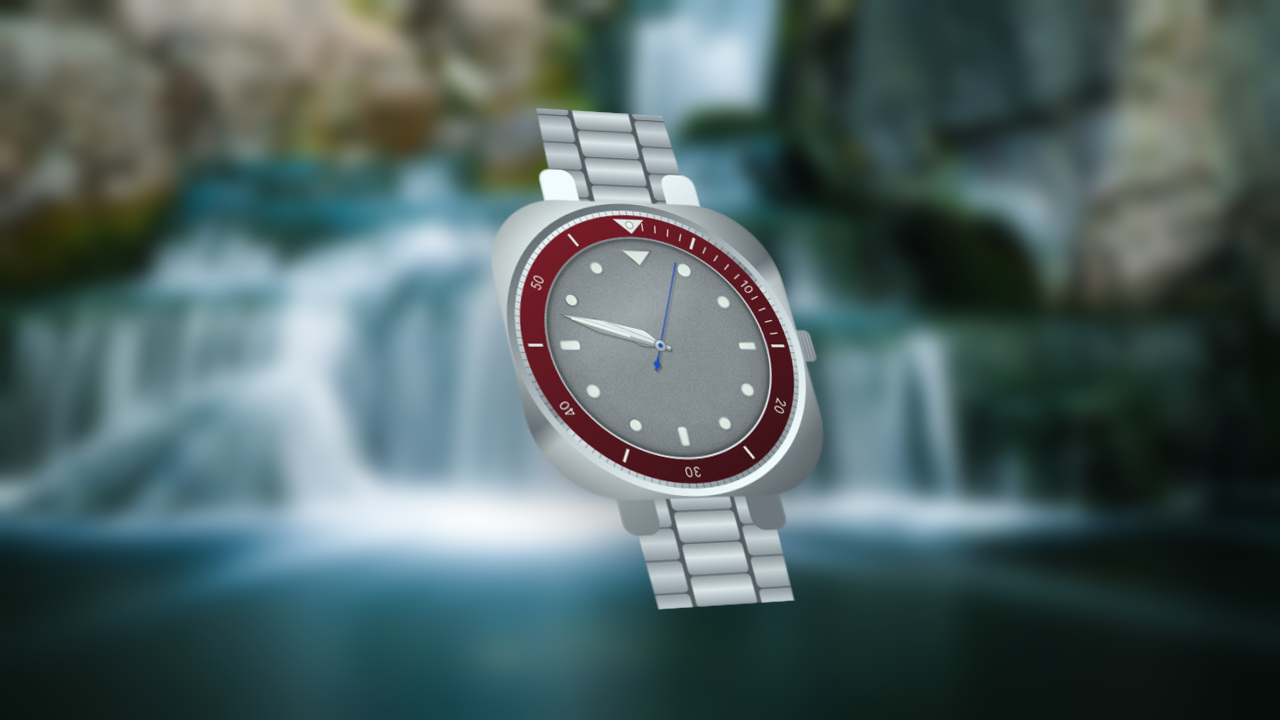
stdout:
9:48:04
